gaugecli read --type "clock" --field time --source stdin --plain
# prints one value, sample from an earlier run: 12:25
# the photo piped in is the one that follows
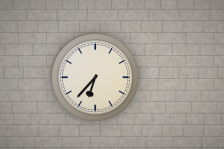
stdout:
6:37
